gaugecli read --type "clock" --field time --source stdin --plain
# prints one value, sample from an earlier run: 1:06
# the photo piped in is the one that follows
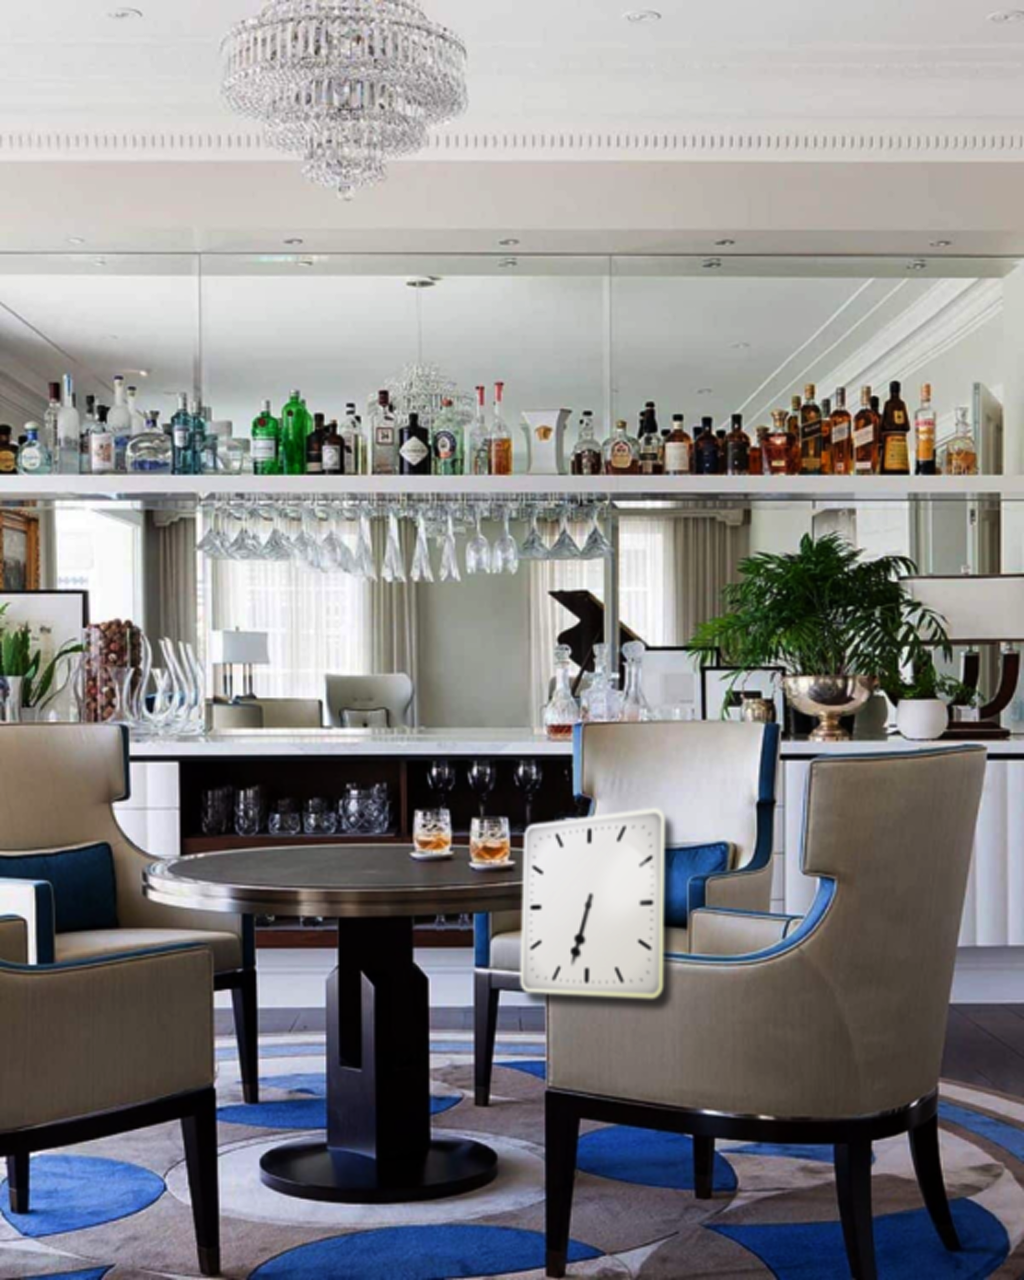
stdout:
6:33
